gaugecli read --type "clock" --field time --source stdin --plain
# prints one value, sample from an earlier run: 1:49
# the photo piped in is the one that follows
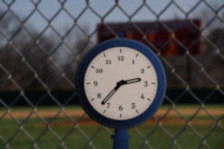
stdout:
2:37
